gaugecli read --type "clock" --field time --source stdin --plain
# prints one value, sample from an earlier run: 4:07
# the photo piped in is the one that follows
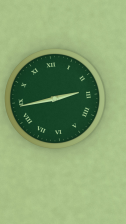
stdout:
2:44
